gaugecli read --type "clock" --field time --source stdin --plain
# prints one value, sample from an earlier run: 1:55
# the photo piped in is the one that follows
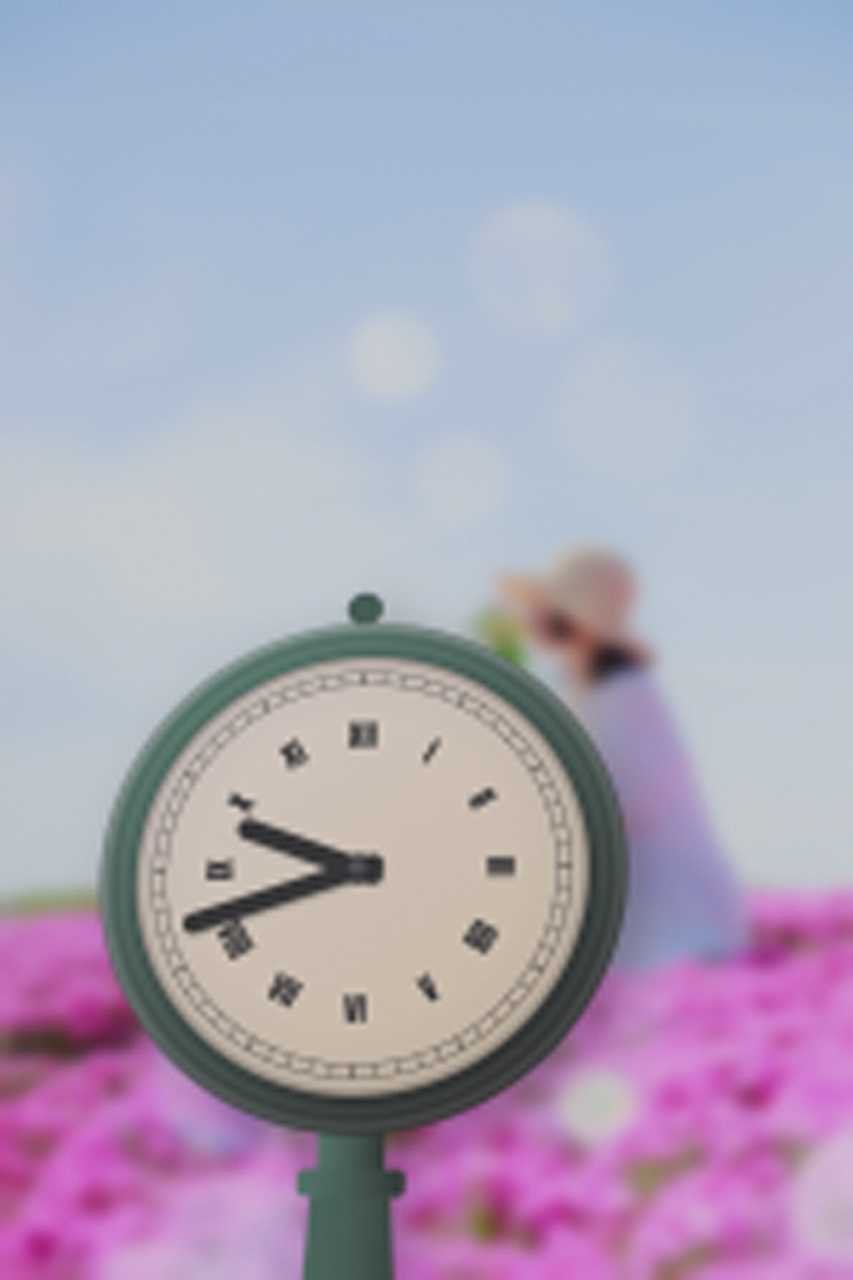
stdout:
9:42
